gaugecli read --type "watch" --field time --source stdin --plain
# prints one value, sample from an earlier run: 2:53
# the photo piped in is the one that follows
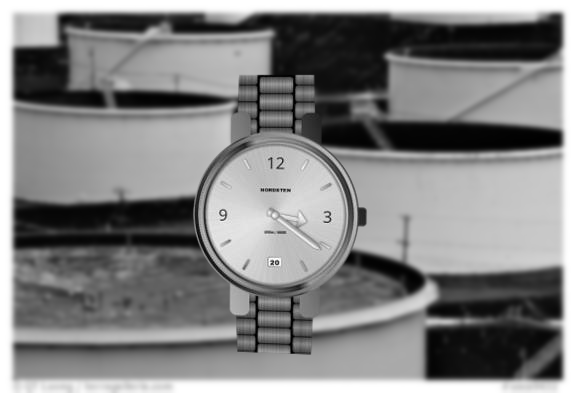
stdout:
3:21
